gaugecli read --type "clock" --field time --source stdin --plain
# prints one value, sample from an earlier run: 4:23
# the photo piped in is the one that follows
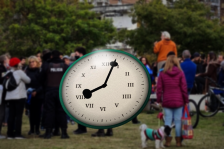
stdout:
8:03
